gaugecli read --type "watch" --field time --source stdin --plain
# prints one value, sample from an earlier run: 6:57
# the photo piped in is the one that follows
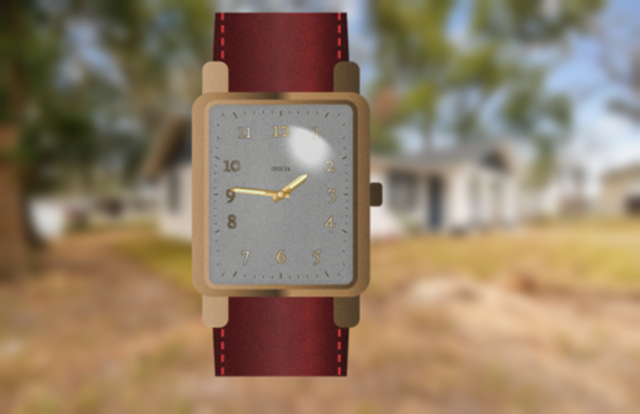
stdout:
1:46
